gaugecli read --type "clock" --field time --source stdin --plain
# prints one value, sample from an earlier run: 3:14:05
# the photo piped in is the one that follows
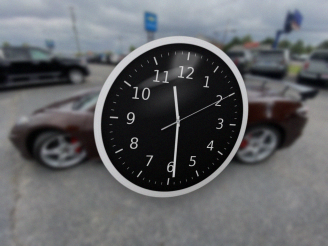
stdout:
11:29:10
